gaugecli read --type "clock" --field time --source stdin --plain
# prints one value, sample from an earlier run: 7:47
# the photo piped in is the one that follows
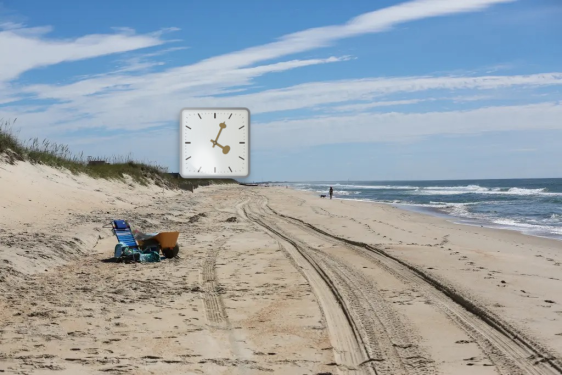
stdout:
4:04
